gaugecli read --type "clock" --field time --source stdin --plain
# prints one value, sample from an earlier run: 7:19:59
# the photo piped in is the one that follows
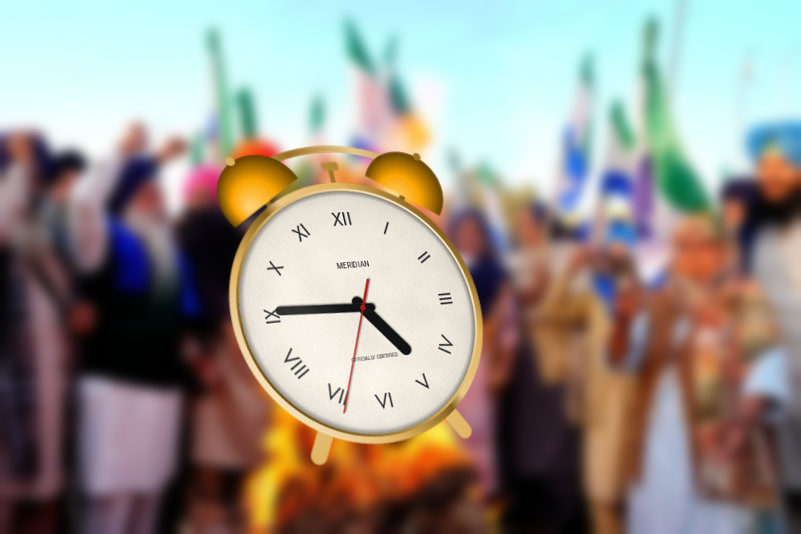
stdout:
4:45:34
